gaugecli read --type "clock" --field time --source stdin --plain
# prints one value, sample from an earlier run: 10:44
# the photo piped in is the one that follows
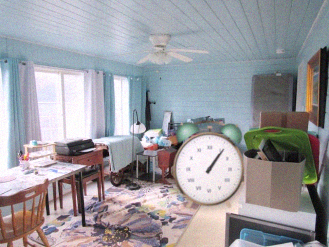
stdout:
1:06
